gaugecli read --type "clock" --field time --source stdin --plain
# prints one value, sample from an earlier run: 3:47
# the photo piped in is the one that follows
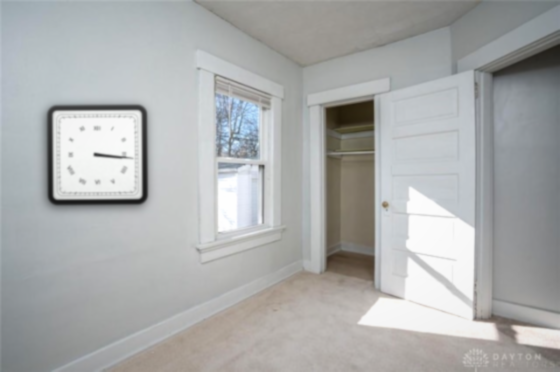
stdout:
3:16
